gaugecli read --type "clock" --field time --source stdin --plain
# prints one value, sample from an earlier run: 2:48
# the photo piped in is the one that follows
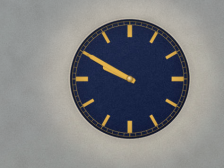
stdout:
9:50
